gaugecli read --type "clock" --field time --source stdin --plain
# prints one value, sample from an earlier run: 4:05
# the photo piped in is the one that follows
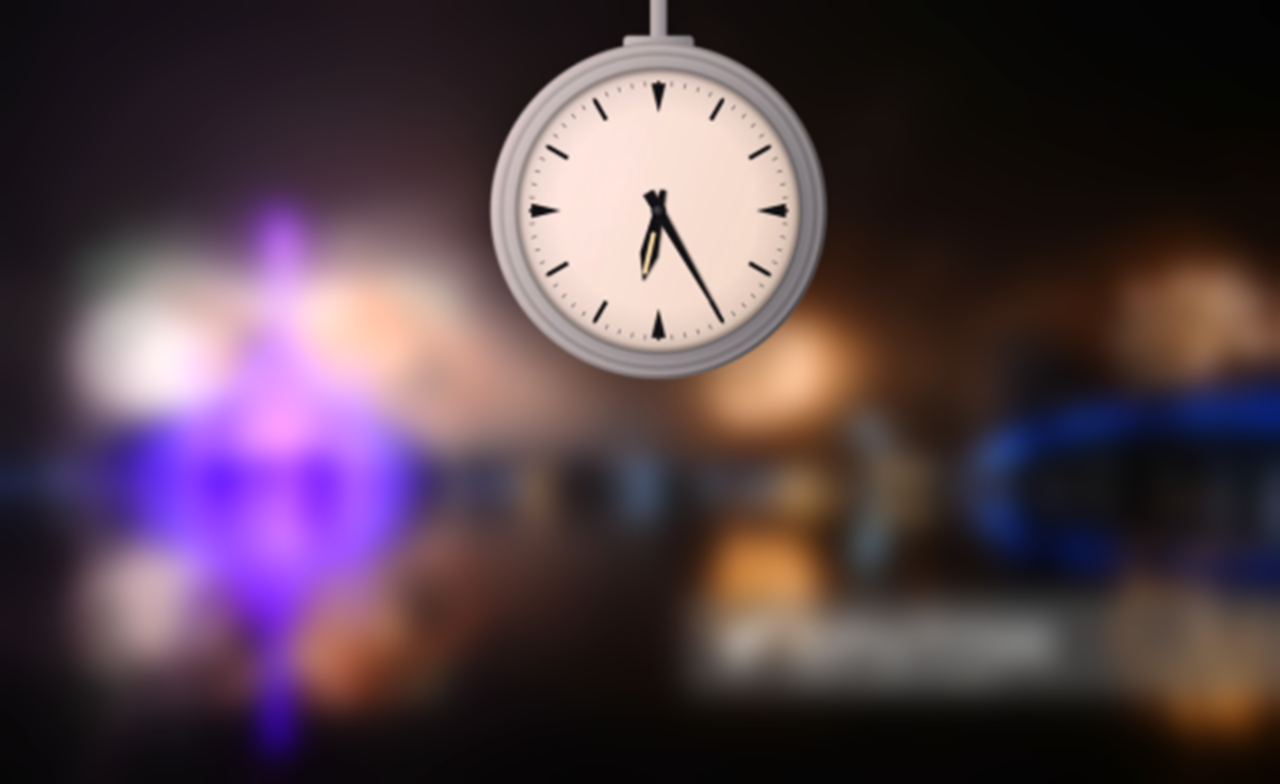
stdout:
6:25
